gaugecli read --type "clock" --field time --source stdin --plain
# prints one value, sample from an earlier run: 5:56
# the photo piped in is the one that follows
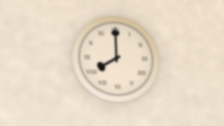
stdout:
8:00
